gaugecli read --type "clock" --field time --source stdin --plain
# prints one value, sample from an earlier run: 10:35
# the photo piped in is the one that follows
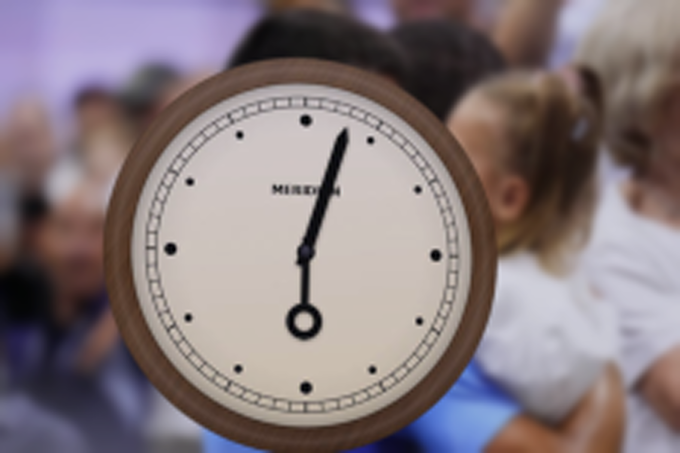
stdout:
6:03
